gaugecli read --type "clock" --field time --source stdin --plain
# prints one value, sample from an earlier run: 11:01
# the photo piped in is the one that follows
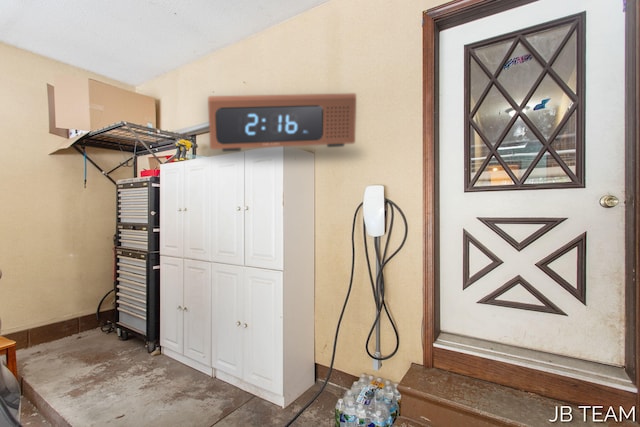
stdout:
2:16
